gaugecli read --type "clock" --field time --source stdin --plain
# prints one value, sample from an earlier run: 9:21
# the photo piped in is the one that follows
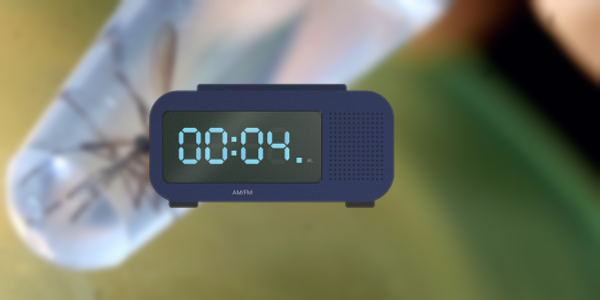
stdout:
0:04
